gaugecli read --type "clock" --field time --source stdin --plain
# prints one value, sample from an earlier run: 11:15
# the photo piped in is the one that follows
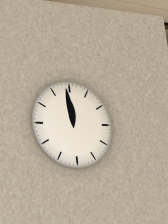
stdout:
11:59
